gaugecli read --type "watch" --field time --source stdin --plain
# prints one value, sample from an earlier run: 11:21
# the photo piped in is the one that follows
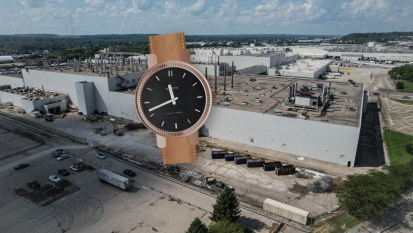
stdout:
11:42
